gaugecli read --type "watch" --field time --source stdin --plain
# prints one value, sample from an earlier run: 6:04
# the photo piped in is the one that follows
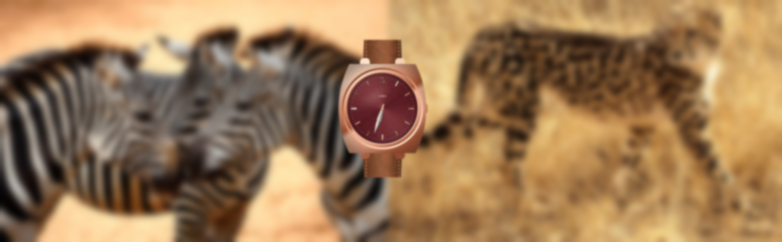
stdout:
6:33
